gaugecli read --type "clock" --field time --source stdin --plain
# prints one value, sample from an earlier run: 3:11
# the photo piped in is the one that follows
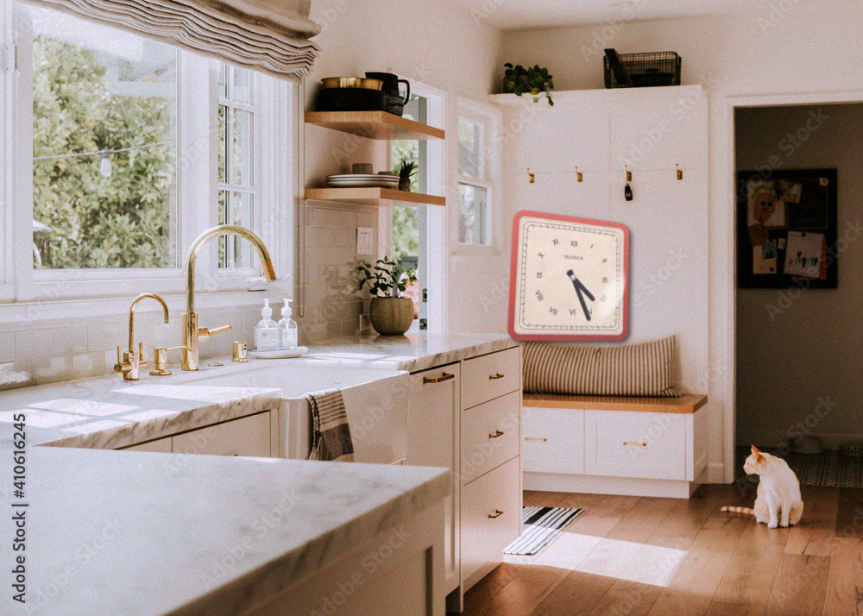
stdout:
4:26
